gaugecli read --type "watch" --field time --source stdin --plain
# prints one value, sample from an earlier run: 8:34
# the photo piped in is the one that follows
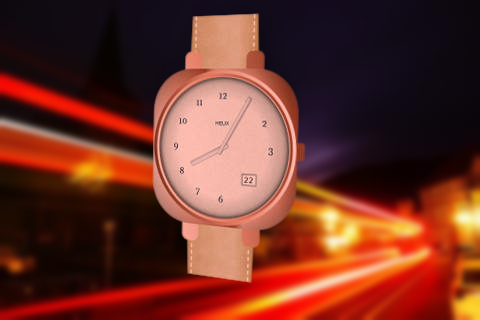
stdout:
8:05
